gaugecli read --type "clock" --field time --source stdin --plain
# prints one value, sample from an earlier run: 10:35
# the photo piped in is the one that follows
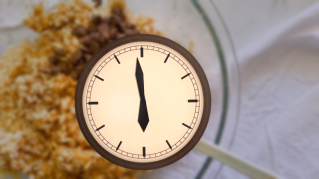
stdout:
5:59
